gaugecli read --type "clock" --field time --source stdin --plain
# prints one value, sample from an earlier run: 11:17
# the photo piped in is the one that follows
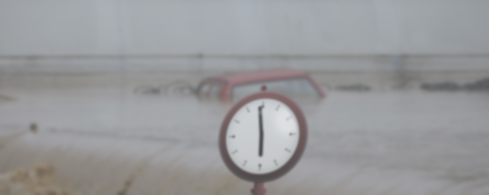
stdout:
5:59
